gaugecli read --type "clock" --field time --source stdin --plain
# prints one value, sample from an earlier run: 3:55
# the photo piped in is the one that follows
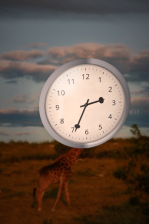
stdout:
2:34
